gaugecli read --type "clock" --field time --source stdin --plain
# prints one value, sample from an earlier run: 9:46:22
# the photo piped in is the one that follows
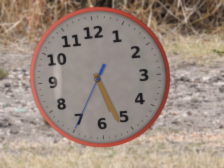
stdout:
5:26:35
